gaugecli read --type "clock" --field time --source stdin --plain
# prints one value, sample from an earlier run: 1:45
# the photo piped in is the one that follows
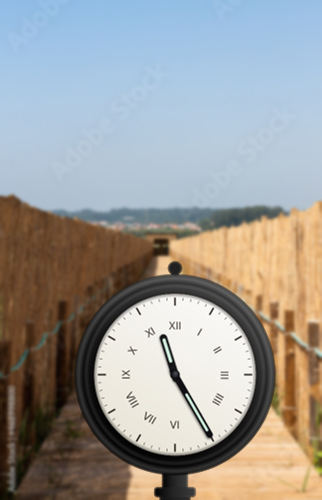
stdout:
11:25
